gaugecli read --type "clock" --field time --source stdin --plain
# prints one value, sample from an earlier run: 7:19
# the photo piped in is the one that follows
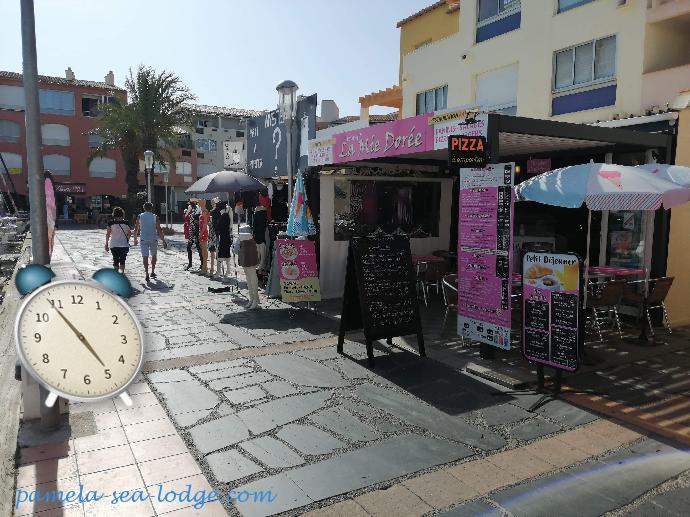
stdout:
4:54
